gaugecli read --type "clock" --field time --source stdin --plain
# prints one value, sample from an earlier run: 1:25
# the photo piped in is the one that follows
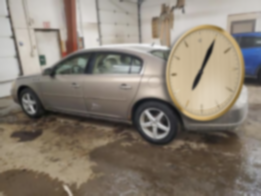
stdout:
7:05
